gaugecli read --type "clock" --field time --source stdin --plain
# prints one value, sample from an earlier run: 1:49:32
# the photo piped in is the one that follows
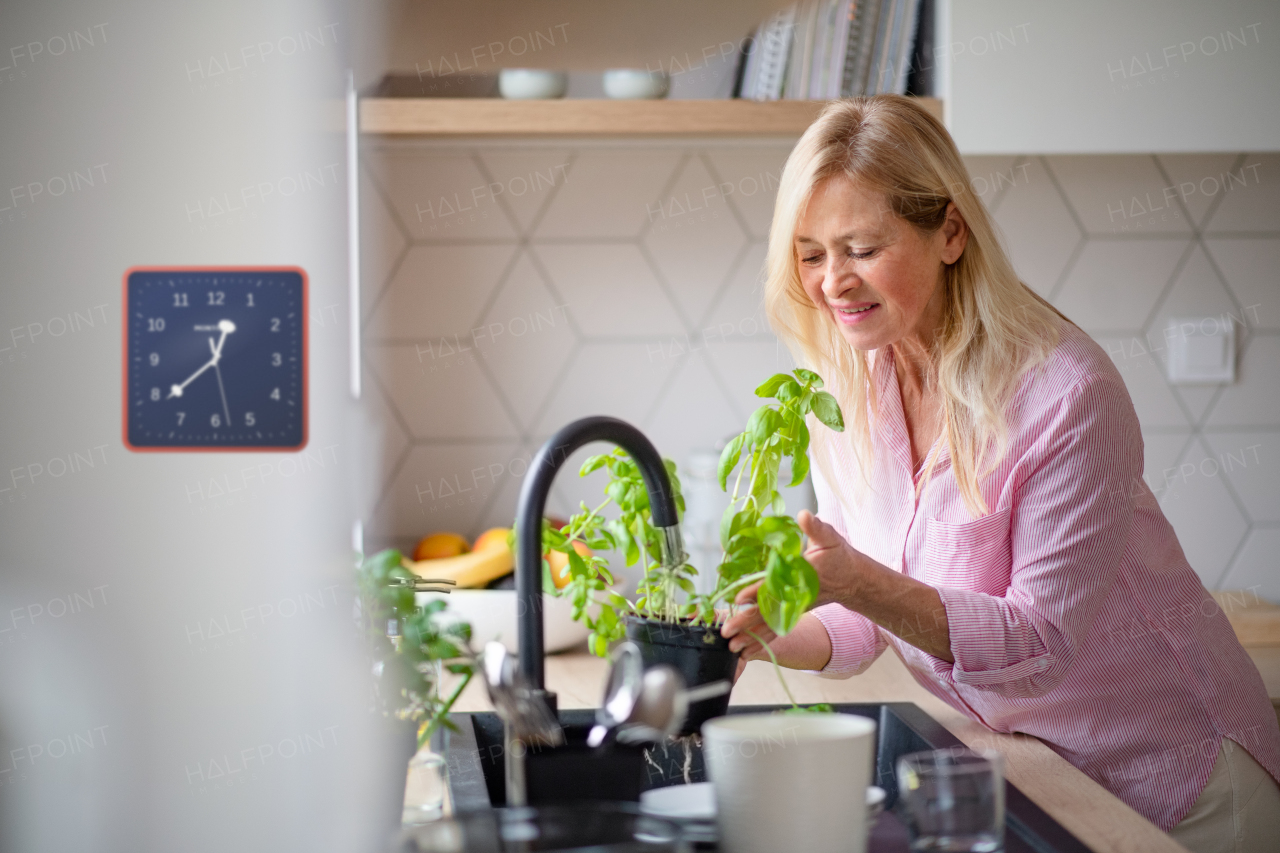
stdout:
12:38:28
